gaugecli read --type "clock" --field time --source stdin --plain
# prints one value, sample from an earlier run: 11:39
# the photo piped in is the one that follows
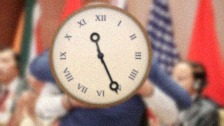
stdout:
11:26
